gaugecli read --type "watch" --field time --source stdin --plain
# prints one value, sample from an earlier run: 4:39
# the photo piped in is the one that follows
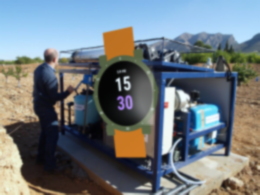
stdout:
15:30
